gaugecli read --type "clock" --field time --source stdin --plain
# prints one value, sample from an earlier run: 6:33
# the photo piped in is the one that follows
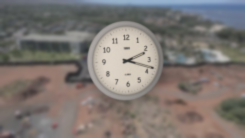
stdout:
2:18
